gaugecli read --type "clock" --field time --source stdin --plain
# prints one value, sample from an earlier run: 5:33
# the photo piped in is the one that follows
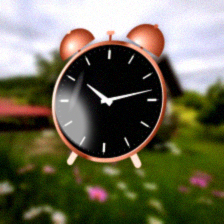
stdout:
10:13
